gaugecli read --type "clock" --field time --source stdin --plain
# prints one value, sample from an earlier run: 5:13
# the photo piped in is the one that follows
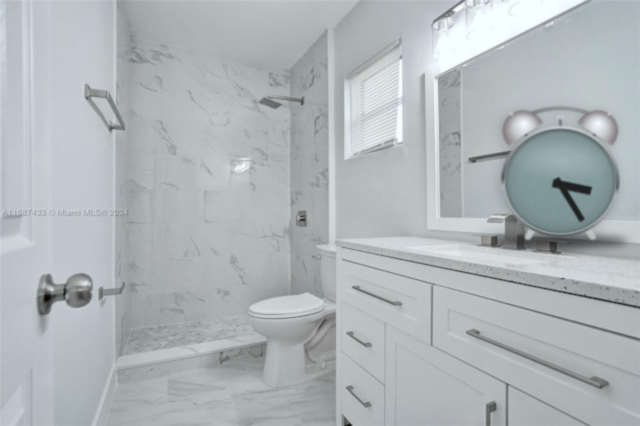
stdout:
3:25
